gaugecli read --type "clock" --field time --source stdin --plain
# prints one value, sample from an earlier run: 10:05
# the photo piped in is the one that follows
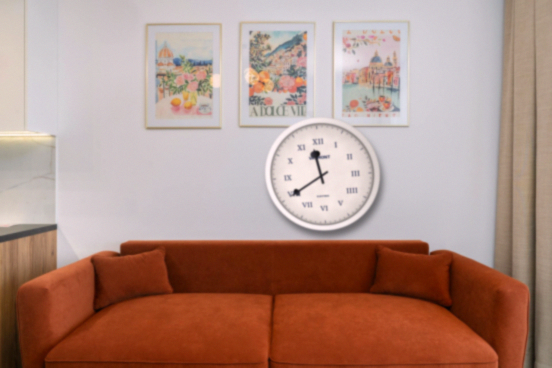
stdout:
11:40
